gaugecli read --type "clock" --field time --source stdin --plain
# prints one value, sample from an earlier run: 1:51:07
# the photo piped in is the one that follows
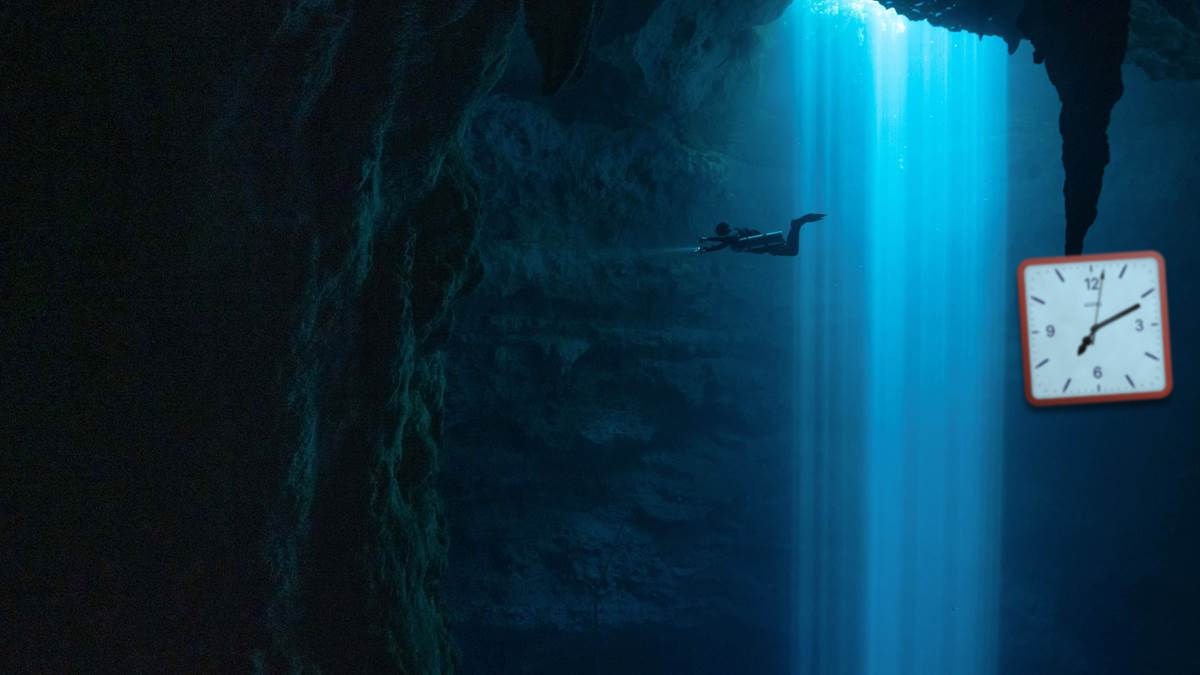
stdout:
7:11:02
